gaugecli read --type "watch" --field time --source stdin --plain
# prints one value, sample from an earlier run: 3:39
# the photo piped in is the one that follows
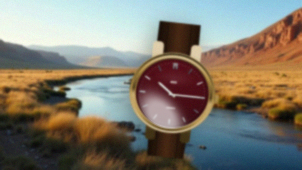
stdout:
10:15
